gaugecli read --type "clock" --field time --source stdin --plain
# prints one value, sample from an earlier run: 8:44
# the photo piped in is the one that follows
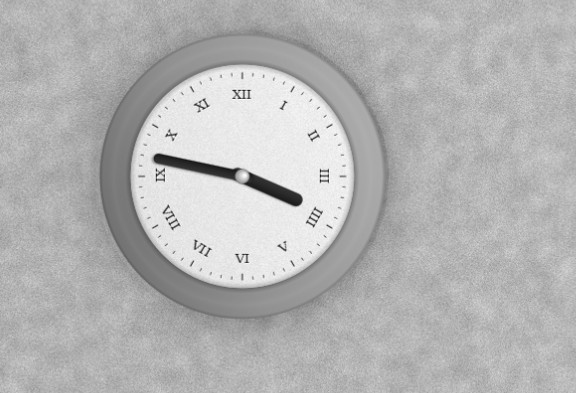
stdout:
3:47
